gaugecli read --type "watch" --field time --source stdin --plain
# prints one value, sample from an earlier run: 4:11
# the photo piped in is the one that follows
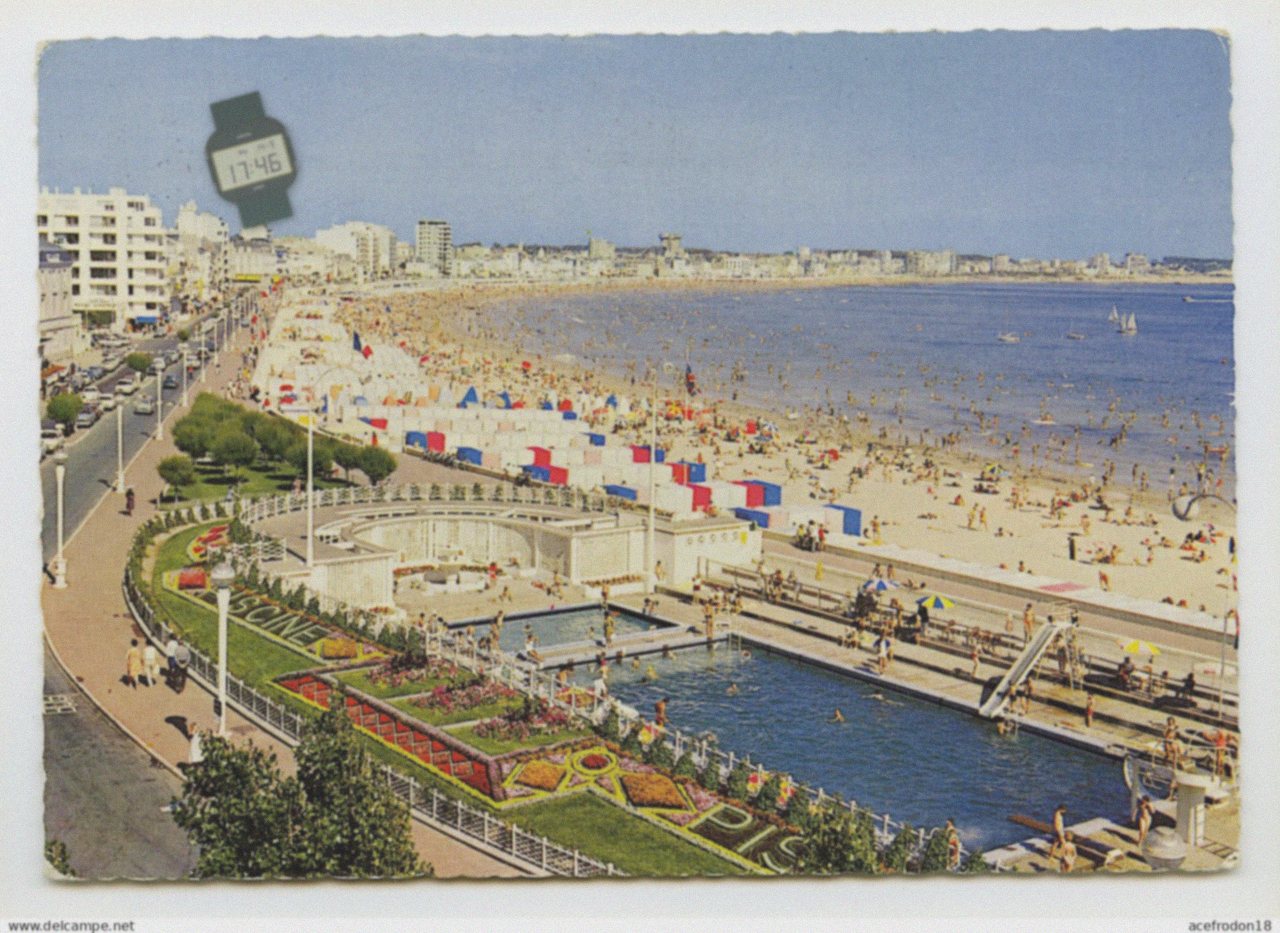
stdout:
17:46
